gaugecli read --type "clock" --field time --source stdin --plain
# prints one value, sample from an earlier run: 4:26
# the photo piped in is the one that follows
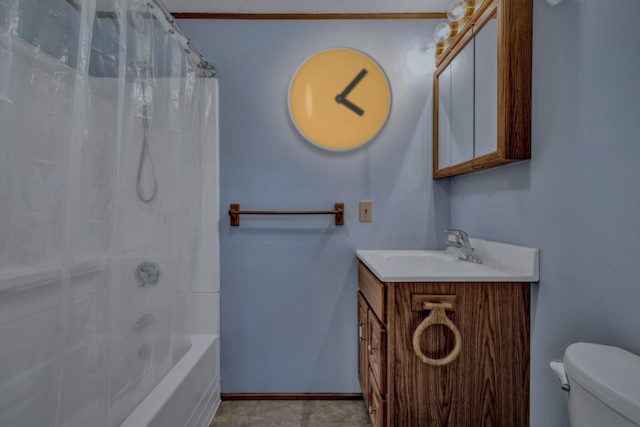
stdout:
4:07
